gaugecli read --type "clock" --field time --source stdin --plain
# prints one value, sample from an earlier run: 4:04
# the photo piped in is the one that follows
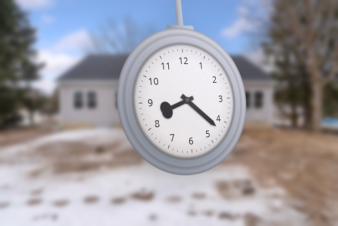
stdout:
8:22
